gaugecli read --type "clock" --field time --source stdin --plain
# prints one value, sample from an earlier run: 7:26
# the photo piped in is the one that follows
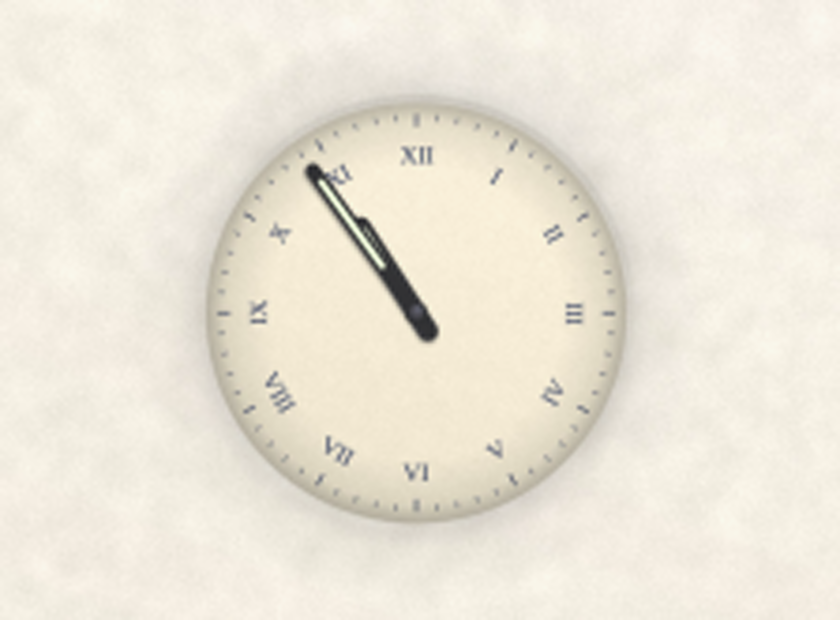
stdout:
10:54
